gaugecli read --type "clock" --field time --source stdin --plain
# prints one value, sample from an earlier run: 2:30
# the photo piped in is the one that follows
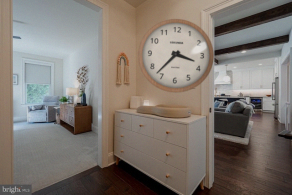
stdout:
3:37
